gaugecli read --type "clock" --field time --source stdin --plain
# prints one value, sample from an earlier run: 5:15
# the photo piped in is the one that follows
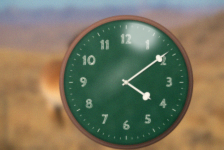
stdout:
4:09
